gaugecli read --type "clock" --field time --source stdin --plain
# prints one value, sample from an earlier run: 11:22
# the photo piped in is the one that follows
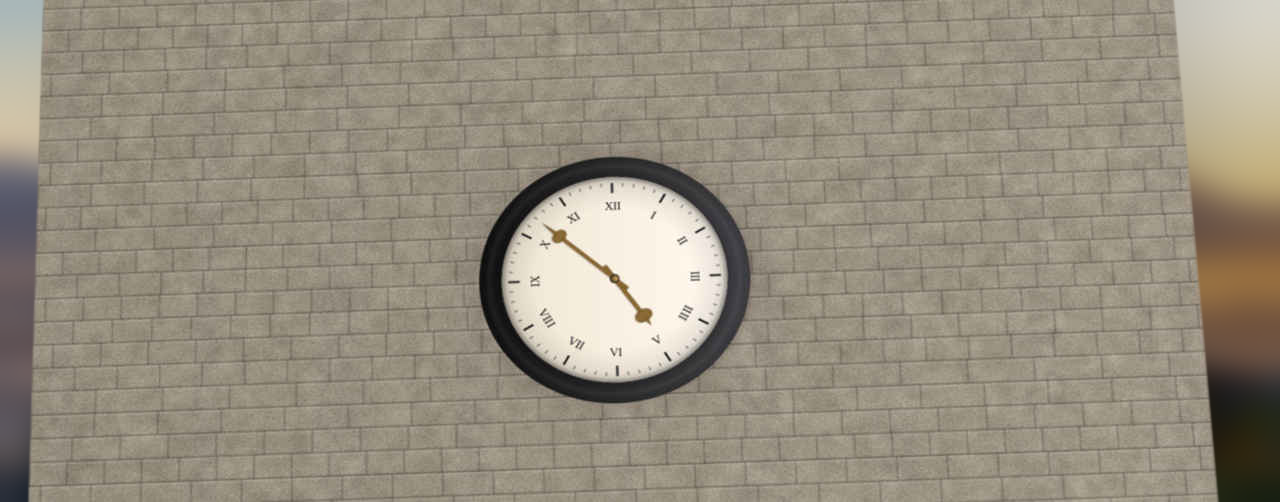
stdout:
4:52
